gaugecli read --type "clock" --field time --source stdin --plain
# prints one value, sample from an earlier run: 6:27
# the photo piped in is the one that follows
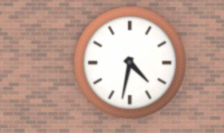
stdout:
4:32
